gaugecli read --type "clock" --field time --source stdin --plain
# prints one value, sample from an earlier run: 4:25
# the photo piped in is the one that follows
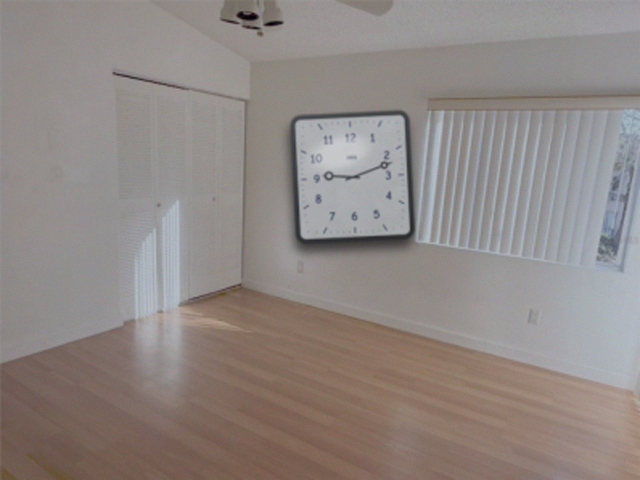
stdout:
9:12
